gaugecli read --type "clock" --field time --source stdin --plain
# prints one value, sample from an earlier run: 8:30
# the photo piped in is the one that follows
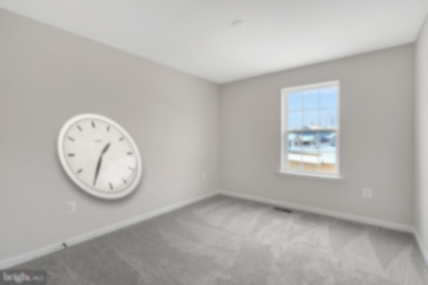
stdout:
1:35
